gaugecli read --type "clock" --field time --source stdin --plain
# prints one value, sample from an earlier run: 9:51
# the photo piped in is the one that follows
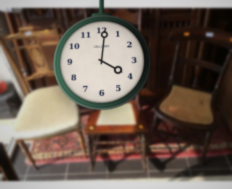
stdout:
4:01
